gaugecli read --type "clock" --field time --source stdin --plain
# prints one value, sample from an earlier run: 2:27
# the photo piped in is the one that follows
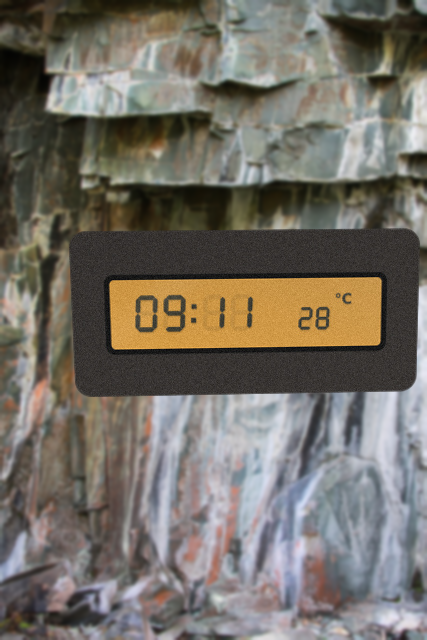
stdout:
9:11
